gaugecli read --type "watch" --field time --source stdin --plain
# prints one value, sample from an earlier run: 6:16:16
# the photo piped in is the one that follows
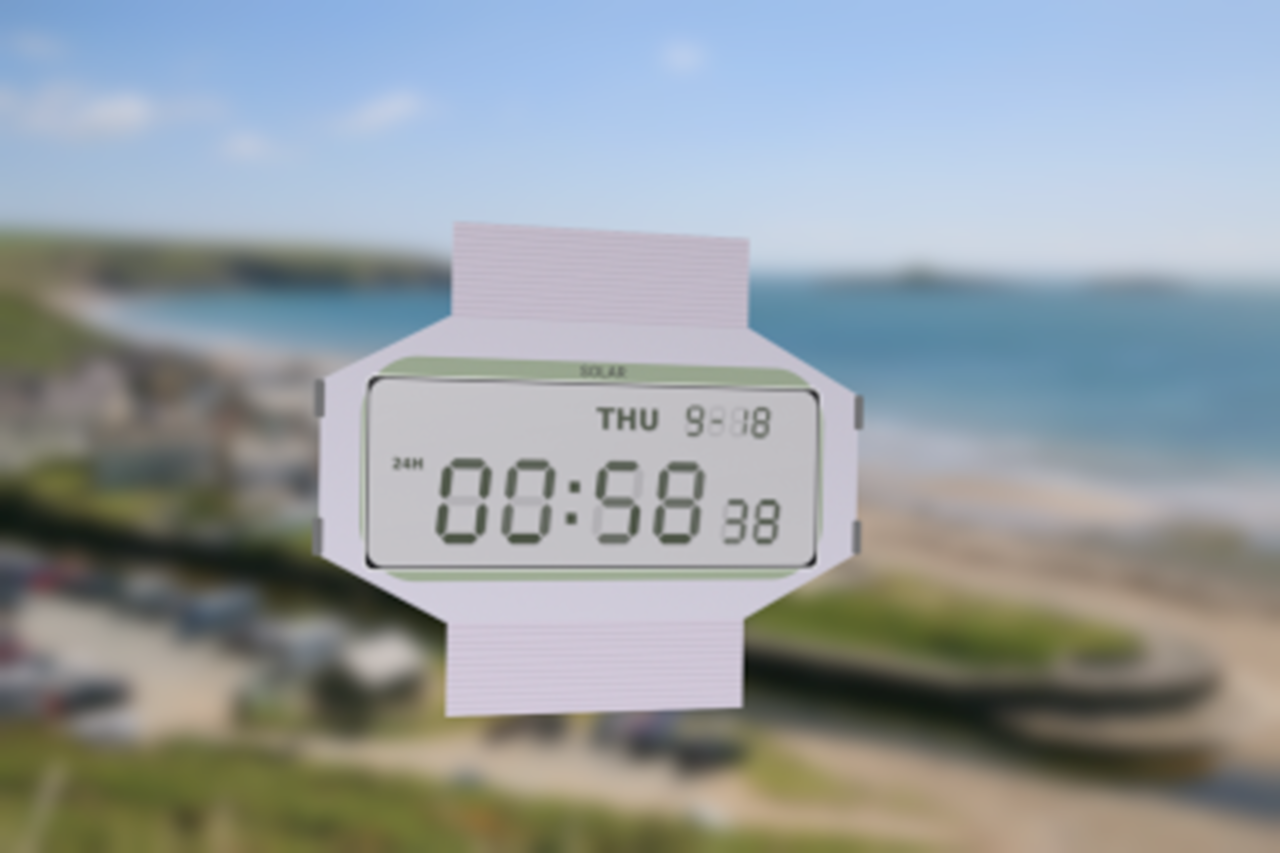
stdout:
0:58:38
